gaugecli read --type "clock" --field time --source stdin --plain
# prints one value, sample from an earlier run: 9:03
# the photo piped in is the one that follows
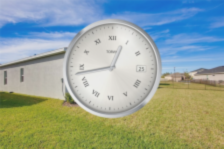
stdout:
12:43
